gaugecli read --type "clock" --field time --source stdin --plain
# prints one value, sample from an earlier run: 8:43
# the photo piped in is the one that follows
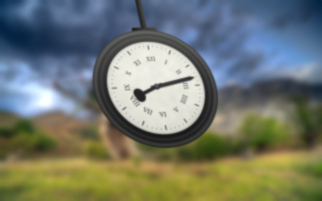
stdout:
8:13
